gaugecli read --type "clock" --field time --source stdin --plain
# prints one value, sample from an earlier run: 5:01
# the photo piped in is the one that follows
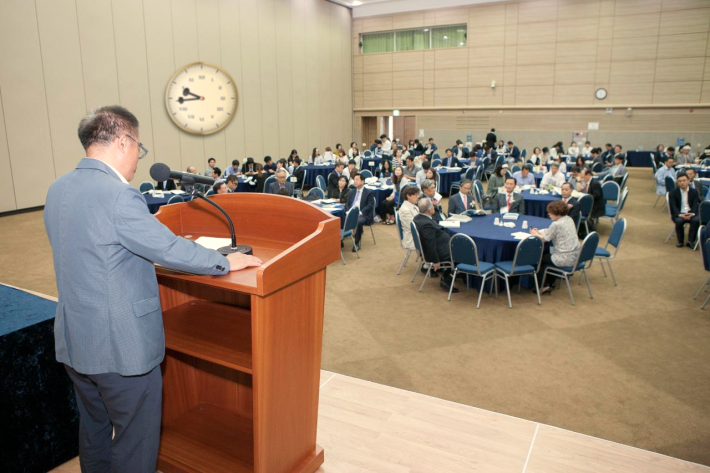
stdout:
9:44
